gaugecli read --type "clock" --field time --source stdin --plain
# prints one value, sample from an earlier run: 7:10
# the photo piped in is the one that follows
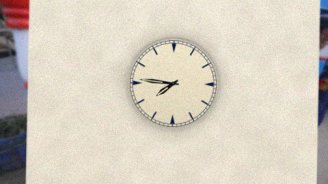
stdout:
7:46
